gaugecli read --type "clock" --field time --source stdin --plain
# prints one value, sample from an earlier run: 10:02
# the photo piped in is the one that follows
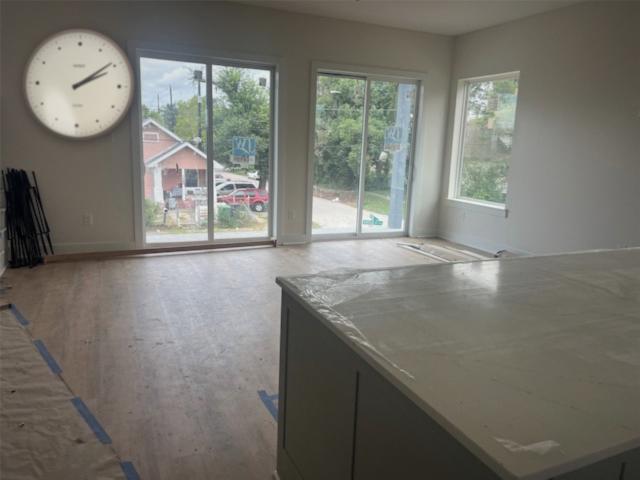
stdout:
2:09
